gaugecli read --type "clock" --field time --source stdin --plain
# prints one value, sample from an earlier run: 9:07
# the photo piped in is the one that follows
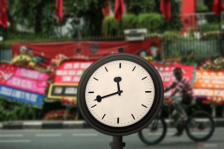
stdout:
11:42
